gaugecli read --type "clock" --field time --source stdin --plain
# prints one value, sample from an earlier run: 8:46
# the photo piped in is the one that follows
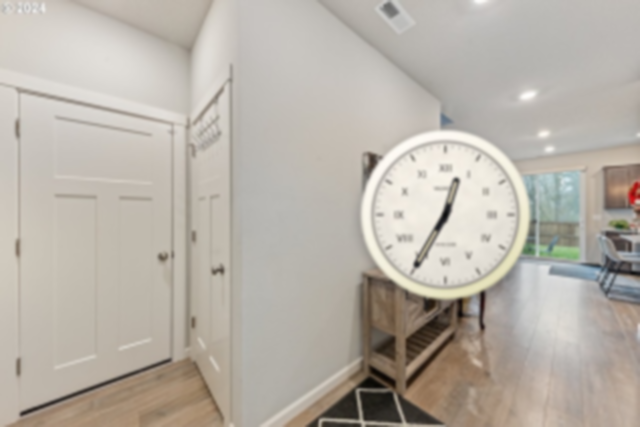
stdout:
12:35
